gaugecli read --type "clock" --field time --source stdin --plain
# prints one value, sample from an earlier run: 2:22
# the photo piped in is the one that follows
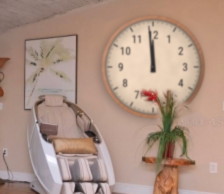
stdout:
11:59
